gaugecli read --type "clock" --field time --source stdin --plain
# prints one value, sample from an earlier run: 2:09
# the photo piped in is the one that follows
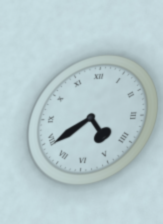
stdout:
4:39
